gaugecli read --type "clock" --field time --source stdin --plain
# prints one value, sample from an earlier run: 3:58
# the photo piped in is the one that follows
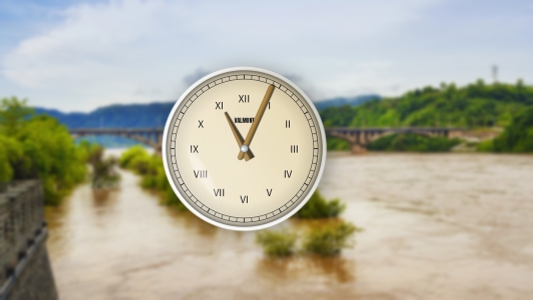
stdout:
11:04
